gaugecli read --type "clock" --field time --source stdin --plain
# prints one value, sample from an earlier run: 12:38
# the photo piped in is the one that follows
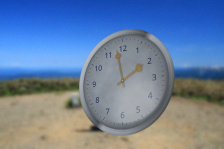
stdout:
1:58
